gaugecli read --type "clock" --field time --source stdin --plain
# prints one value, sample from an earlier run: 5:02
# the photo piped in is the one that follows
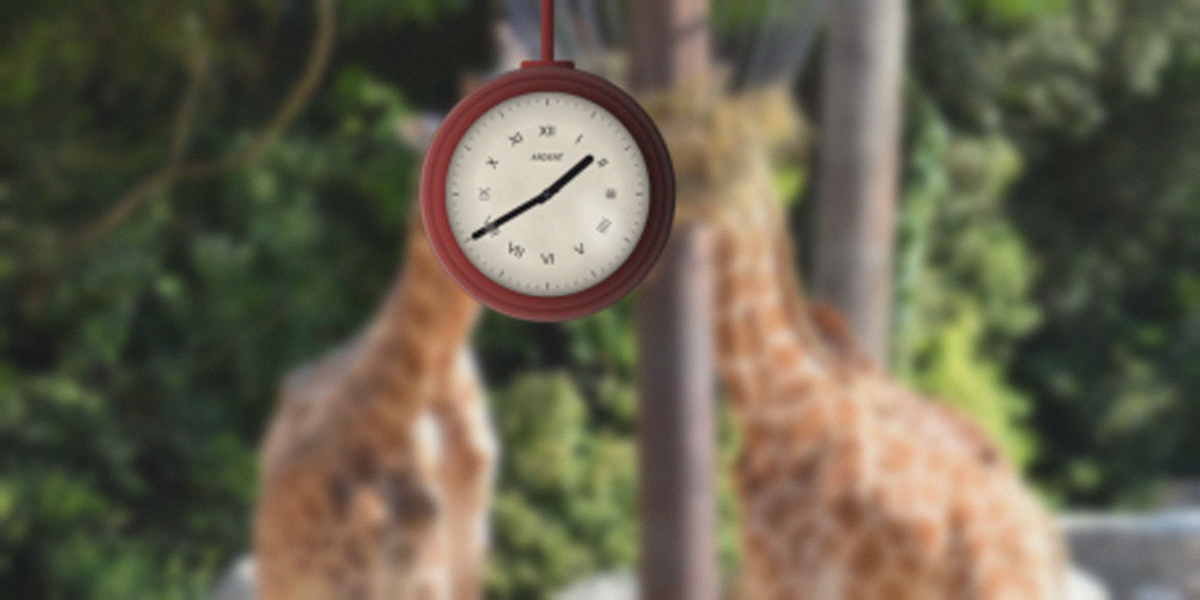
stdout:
1:40
